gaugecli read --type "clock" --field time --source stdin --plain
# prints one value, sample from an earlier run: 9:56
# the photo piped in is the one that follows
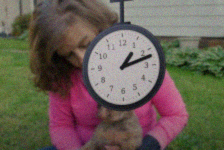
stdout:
1:12
